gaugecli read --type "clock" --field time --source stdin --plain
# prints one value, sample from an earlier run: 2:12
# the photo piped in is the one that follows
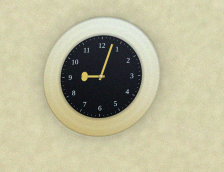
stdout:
9:03
